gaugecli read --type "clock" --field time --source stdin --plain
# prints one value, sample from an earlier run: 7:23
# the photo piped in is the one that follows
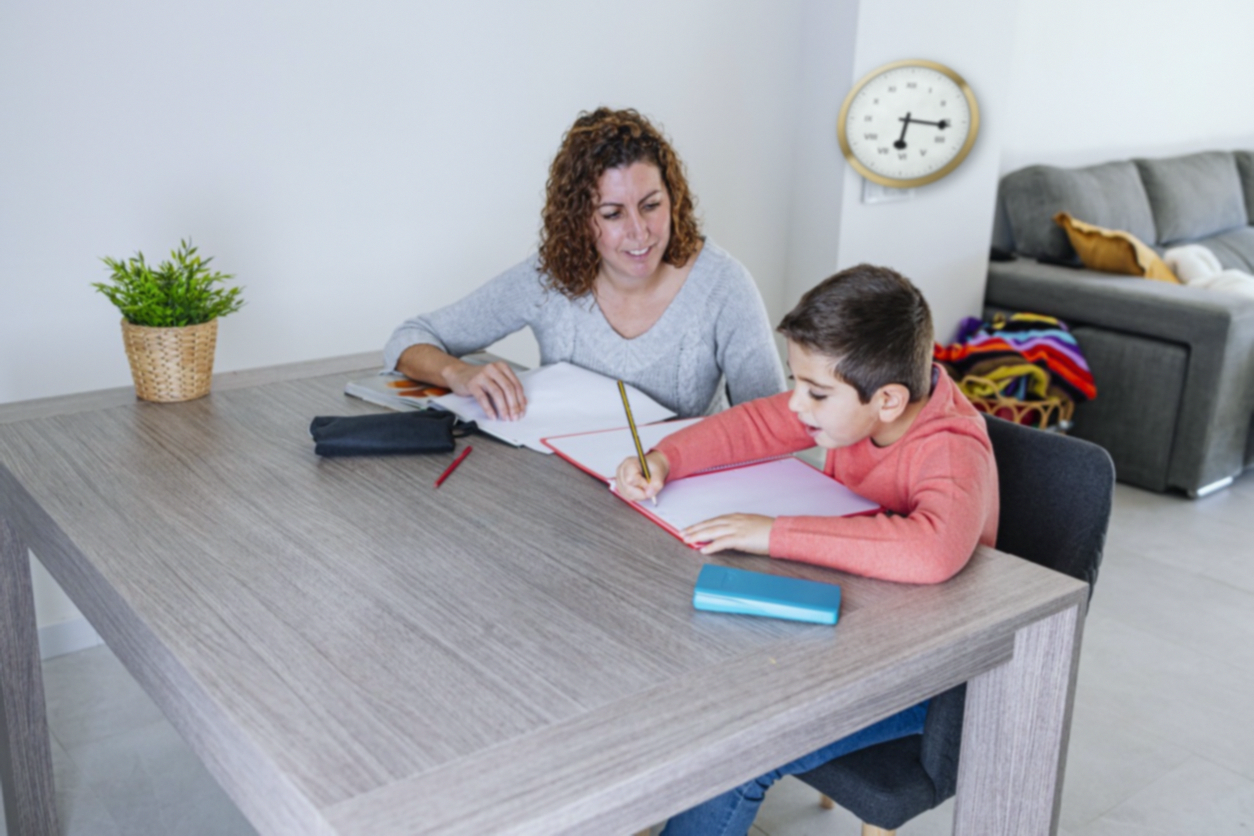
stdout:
6:16
